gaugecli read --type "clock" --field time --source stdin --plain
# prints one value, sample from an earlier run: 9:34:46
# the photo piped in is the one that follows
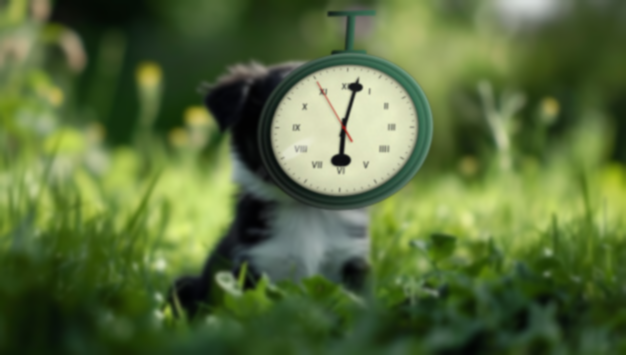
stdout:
6:01:55
